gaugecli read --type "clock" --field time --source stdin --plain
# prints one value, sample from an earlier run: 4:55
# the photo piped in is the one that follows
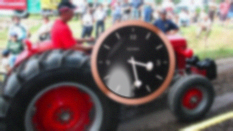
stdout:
3:28
